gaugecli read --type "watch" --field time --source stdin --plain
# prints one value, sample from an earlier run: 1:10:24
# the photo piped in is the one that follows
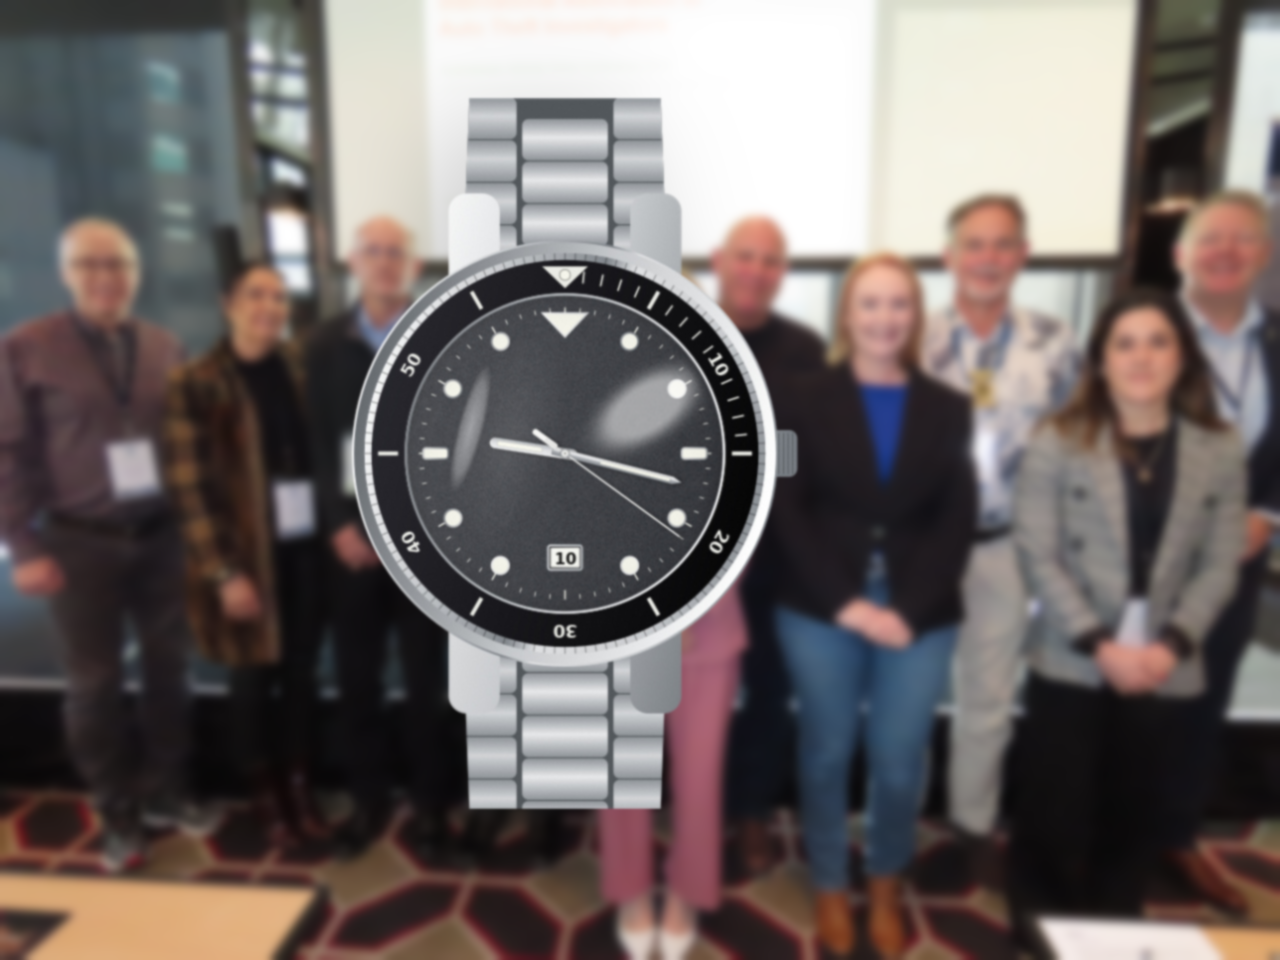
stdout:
9:17:21
